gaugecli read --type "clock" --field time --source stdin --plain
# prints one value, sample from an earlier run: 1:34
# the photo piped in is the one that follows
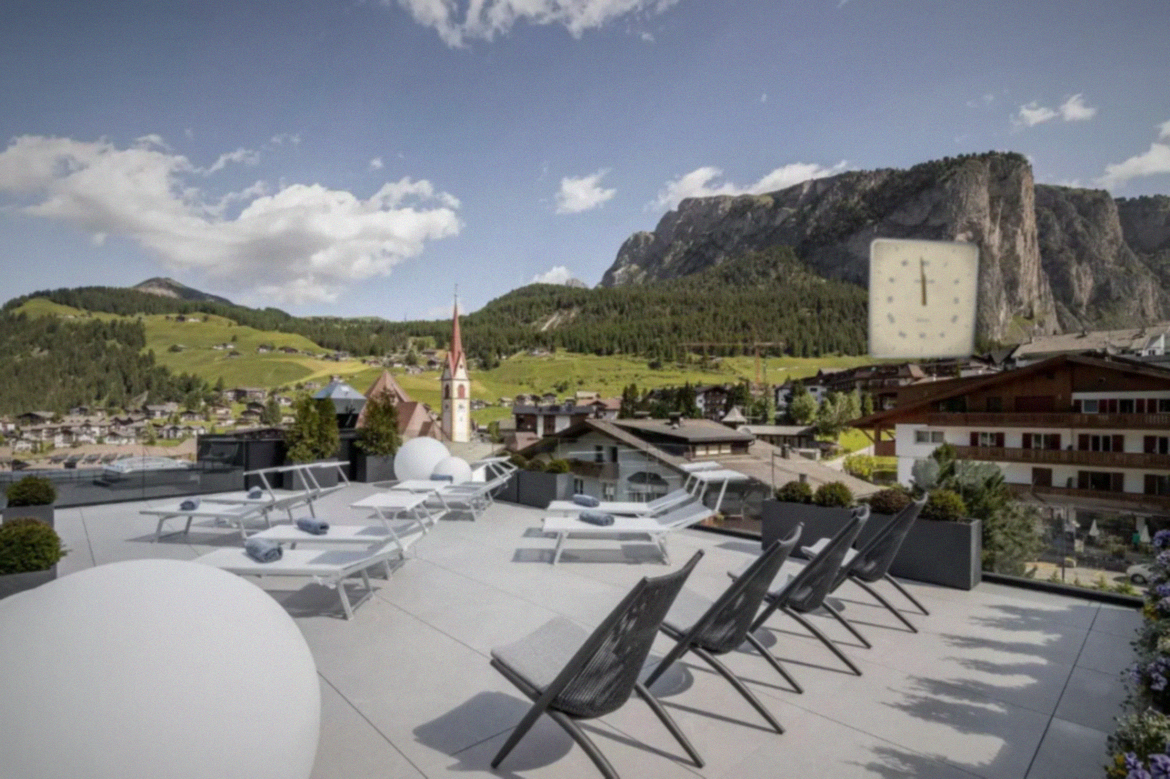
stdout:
11:59
